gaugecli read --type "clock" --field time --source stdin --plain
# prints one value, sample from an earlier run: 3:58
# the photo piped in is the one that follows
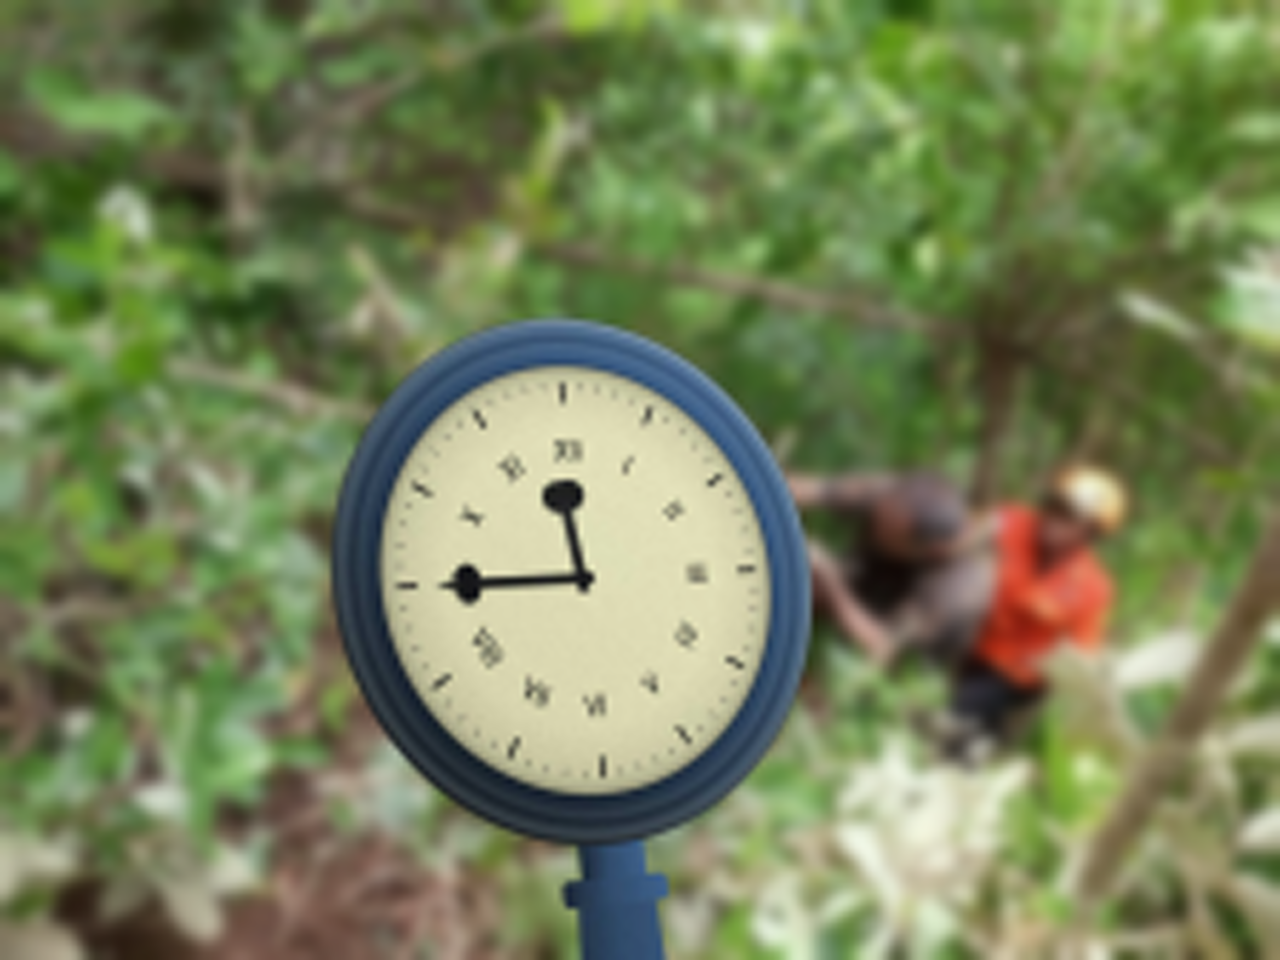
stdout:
11:45
